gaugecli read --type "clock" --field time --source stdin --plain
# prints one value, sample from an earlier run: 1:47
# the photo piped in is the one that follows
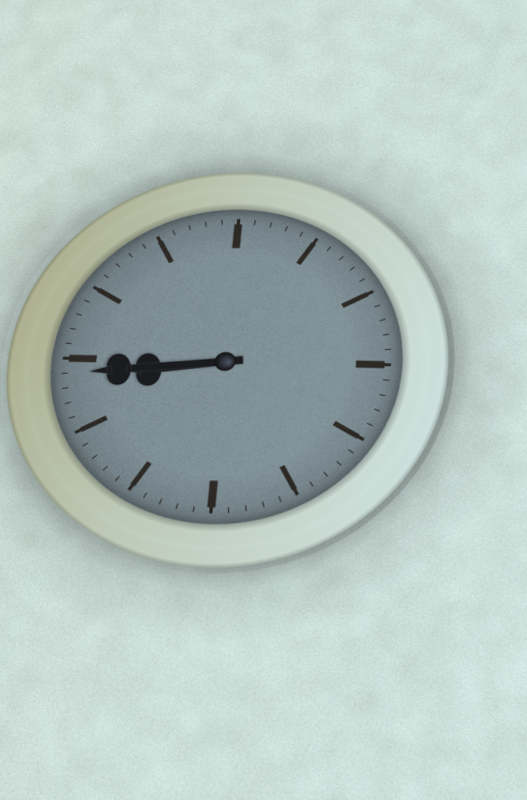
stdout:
8:44
